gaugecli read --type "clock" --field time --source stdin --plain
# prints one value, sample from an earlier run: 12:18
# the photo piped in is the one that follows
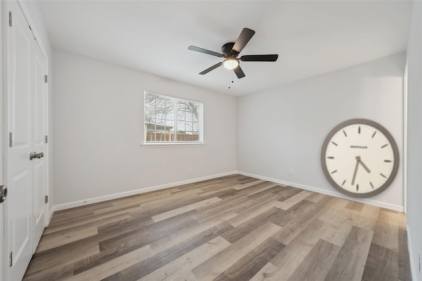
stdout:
4:32
